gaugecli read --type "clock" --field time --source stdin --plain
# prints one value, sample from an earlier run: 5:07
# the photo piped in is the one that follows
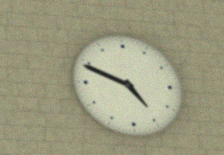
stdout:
4:49
